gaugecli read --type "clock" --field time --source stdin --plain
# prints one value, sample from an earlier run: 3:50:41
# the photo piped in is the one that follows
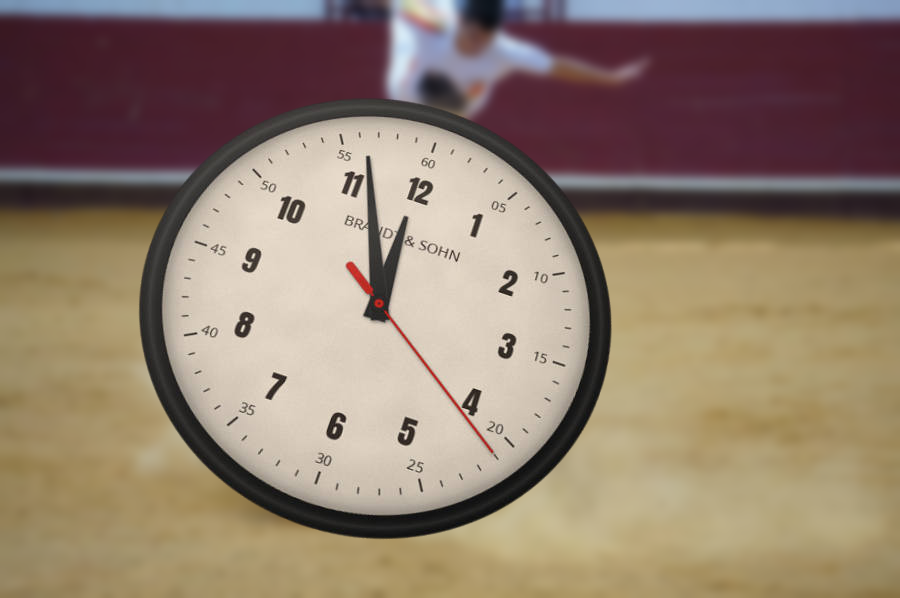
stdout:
11:56:21
